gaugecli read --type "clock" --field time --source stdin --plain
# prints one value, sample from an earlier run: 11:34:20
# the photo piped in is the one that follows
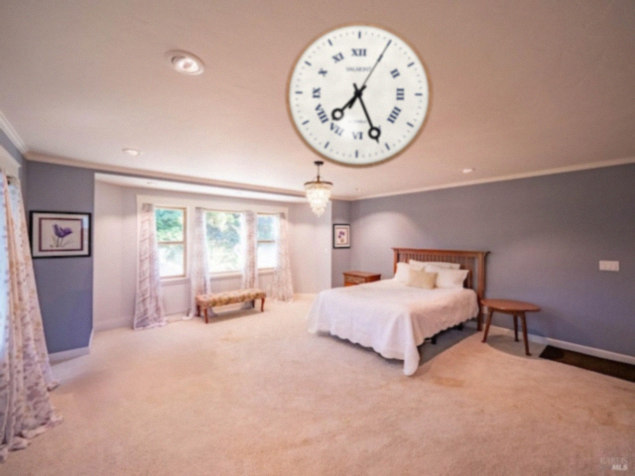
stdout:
7:26:05
